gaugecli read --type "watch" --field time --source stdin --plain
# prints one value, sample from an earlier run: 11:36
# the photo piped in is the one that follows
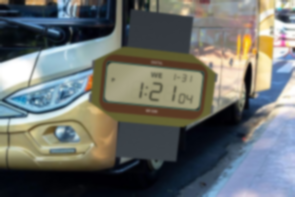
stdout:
1:21
